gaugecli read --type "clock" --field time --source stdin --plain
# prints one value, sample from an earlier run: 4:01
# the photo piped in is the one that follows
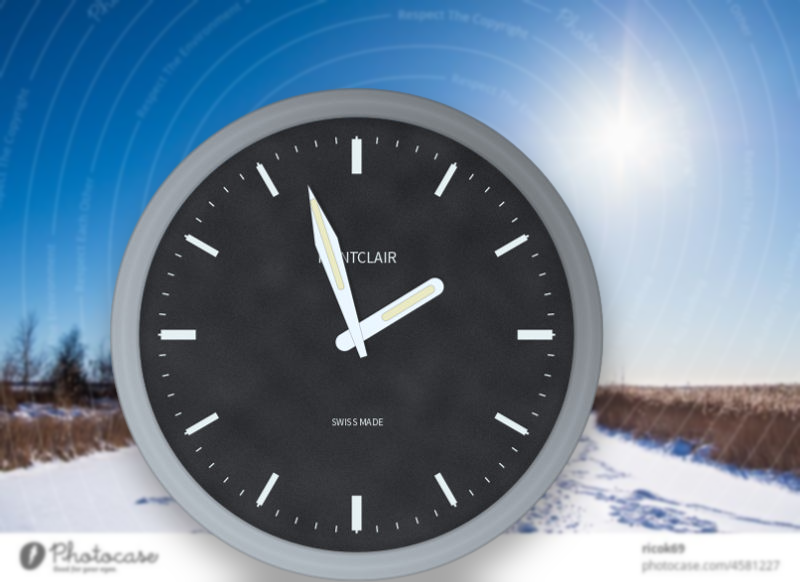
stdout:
1:57
